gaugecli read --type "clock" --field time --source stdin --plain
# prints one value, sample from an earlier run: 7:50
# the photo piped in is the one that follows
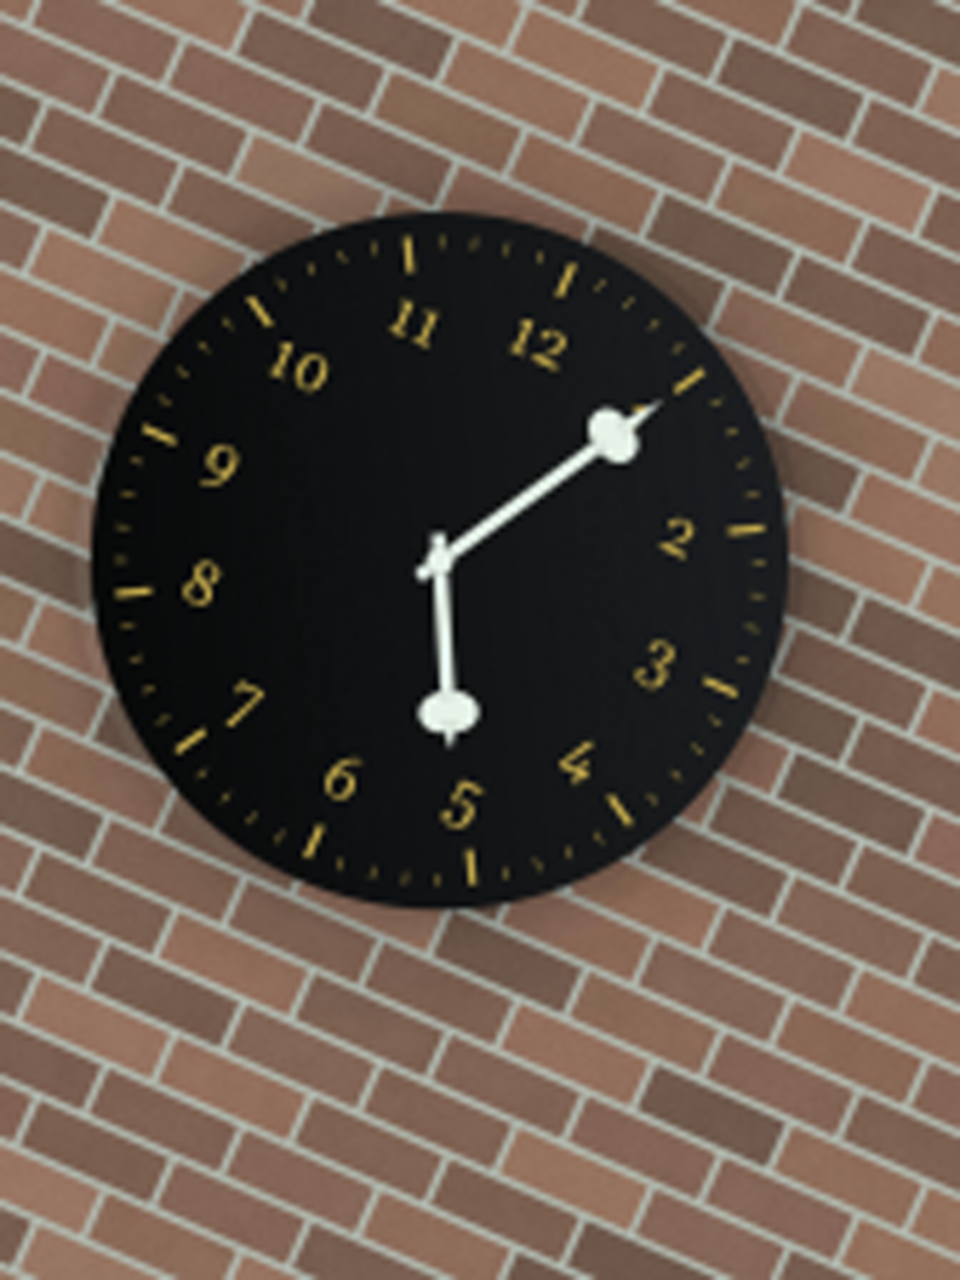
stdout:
5:05
